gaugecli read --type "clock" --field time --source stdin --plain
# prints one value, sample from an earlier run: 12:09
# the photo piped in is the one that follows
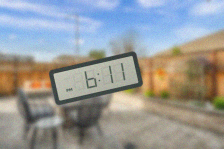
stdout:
6:11
